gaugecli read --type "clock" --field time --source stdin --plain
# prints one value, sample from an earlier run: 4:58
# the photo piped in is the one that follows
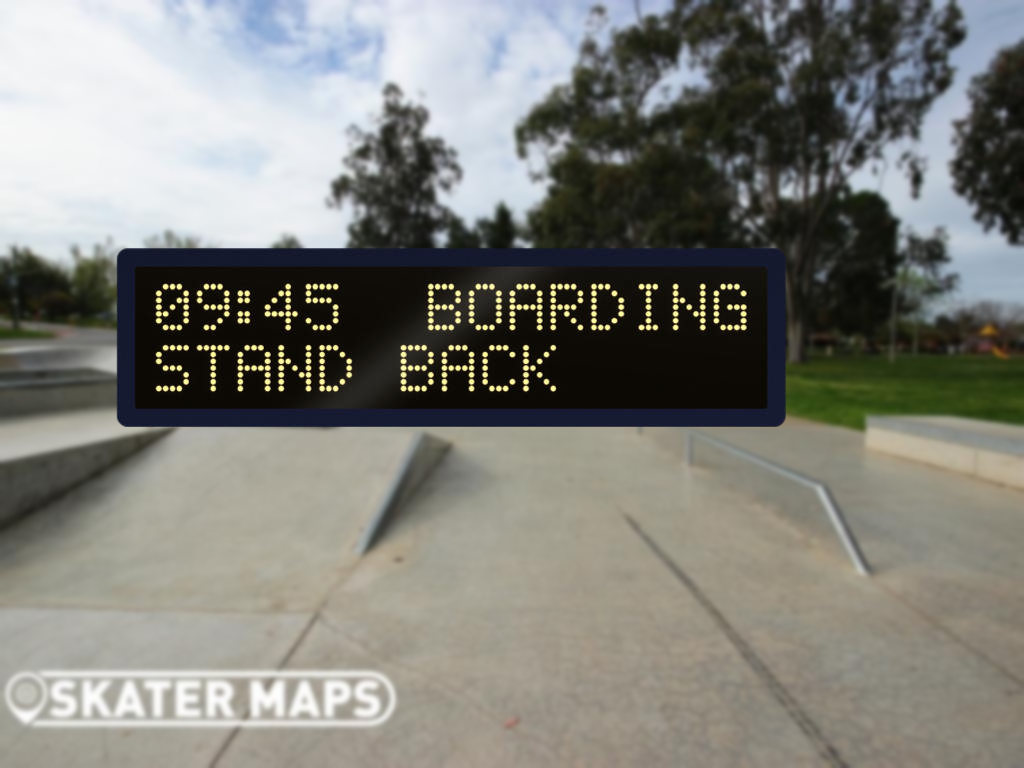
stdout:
9:45
